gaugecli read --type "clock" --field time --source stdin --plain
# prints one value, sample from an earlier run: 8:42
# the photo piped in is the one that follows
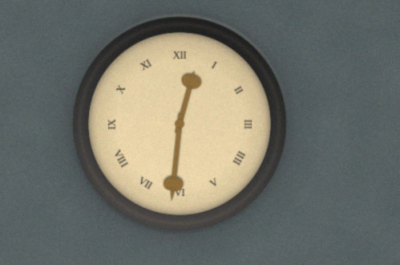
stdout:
12:31
